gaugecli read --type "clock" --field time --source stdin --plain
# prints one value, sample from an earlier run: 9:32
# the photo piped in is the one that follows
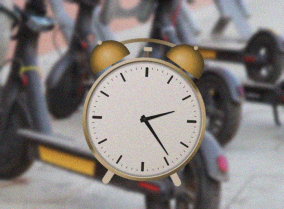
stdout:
2:24
